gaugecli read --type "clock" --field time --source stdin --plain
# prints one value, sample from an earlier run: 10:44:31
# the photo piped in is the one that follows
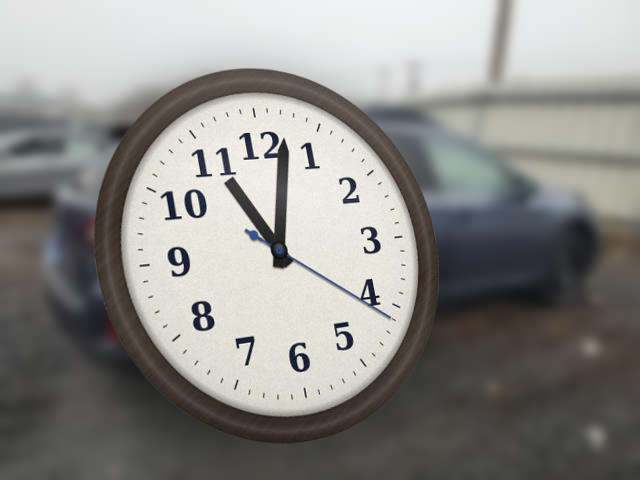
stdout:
11:02:21
